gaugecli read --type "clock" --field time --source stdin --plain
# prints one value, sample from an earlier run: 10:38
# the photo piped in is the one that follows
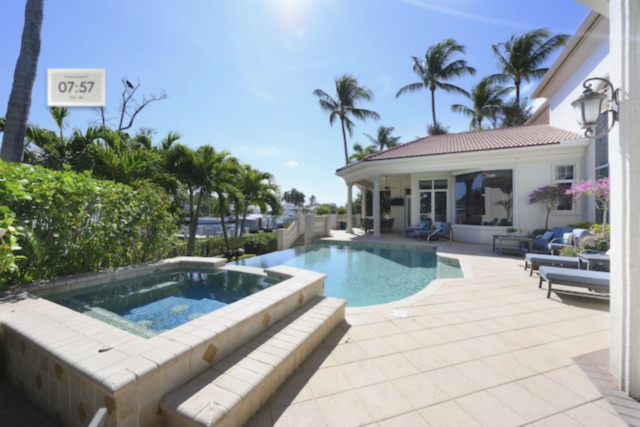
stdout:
7:57
